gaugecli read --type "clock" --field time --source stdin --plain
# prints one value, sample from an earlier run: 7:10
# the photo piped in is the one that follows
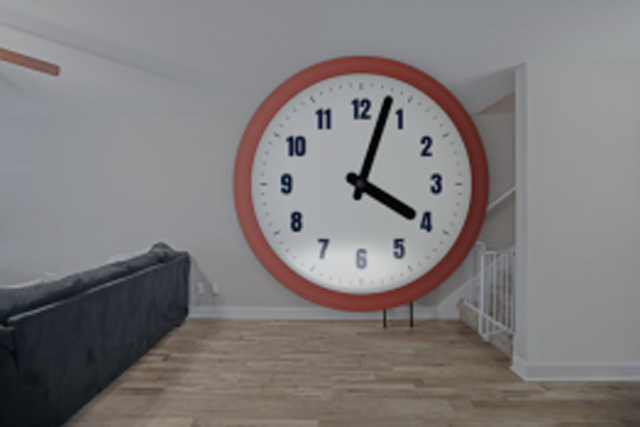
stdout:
4:03
